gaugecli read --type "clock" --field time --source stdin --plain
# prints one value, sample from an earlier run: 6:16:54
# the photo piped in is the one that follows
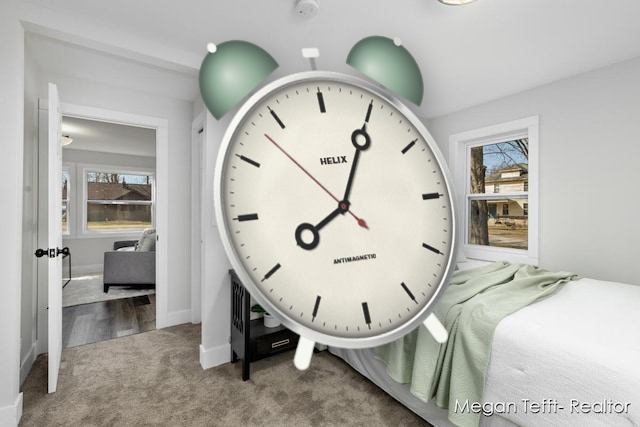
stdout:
8:04:53
